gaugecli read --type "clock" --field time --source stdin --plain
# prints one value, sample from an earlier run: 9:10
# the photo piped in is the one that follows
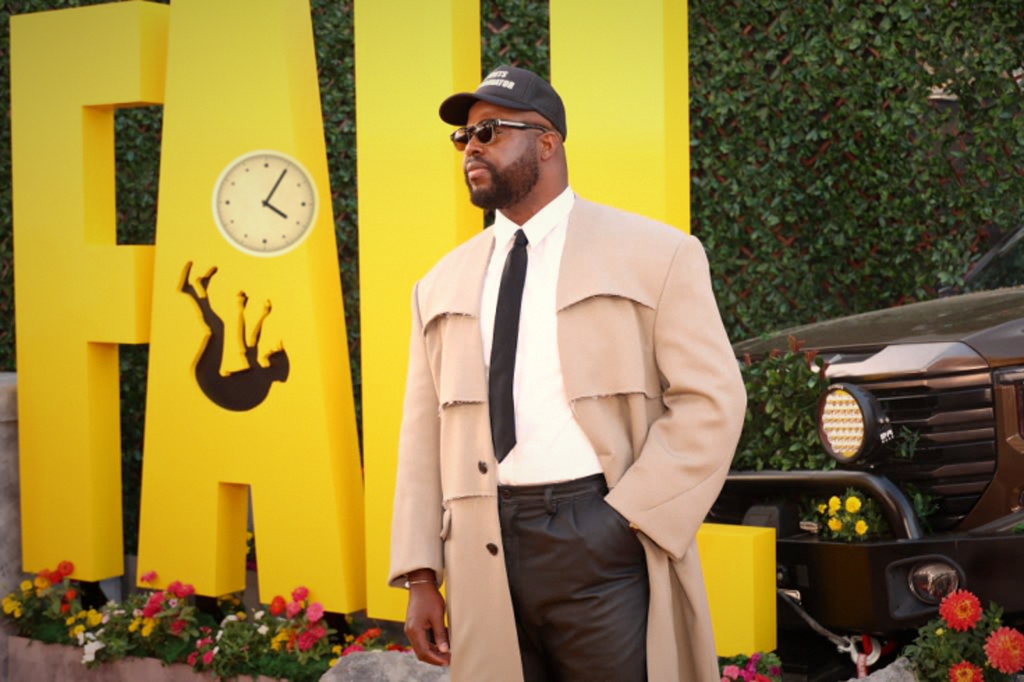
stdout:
4:05
